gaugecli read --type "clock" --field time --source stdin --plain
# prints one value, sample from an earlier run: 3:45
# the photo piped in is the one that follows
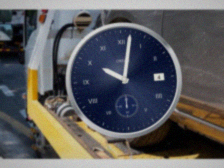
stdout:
10:02
